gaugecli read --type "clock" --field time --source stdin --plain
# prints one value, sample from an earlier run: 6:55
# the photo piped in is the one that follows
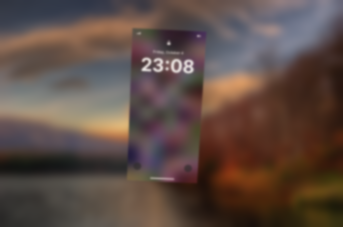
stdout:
23:08
